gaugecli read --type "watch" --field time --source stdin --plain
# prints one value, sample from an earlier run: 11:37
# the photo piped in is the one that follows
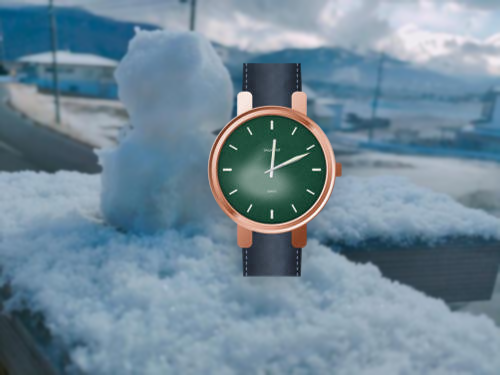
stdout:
12:11
